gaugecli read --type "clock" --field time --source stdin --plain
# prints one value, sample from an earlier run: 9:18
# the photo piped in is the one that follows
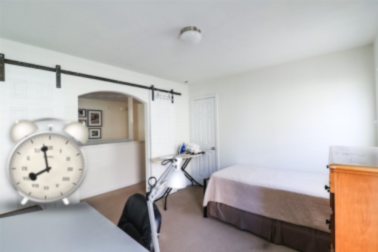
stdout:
7:58
